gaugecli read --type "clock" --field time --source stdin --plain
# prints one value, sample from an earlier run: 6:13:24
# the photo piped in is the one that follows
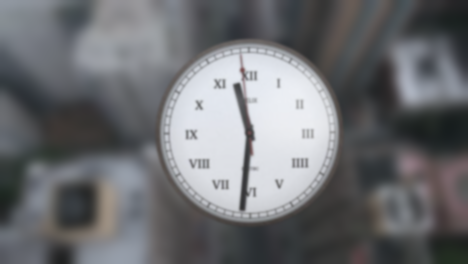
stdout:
11:30:59
